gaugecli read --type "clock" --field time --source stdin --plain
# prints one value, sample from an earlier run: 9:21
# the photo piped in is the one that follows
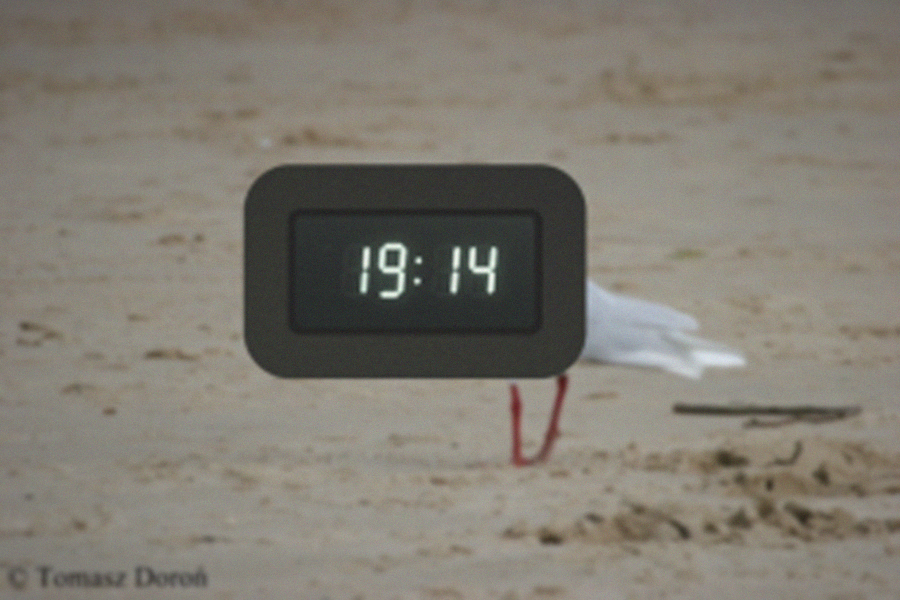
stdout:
19:14
